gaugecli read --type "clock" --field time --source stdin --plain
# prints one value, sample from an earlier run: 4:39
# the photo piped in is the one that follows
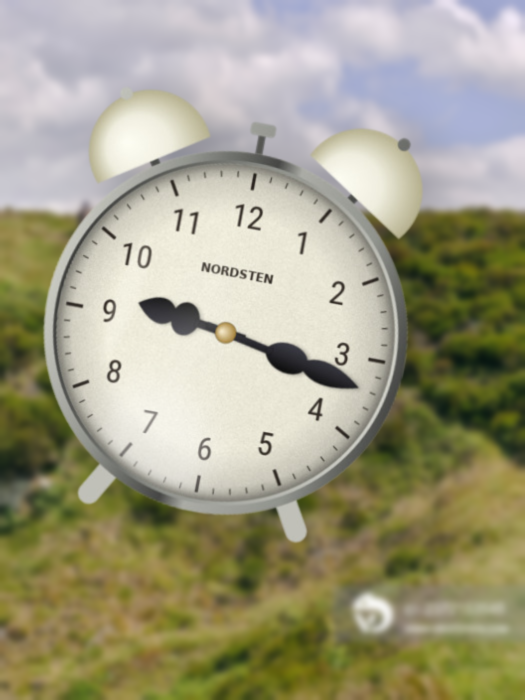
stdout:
9:17
